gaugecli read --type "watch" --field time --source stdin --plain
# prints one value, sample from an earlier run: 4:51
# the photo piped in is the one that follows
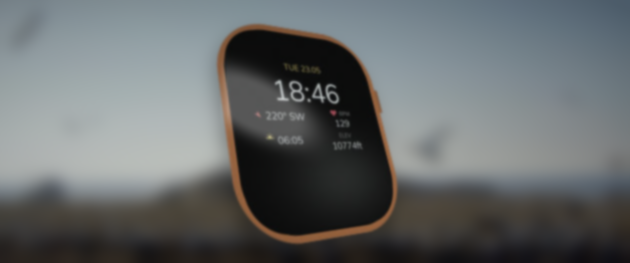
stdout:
18:46
